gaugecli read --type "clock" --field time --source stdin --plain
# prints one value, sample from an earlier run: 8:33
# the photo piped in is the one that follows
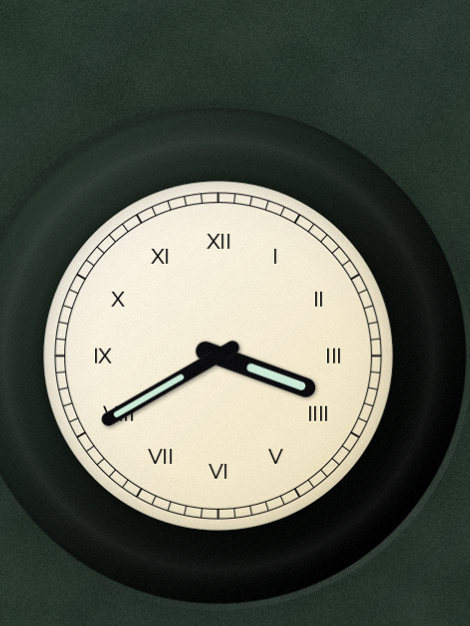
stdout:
3:40
